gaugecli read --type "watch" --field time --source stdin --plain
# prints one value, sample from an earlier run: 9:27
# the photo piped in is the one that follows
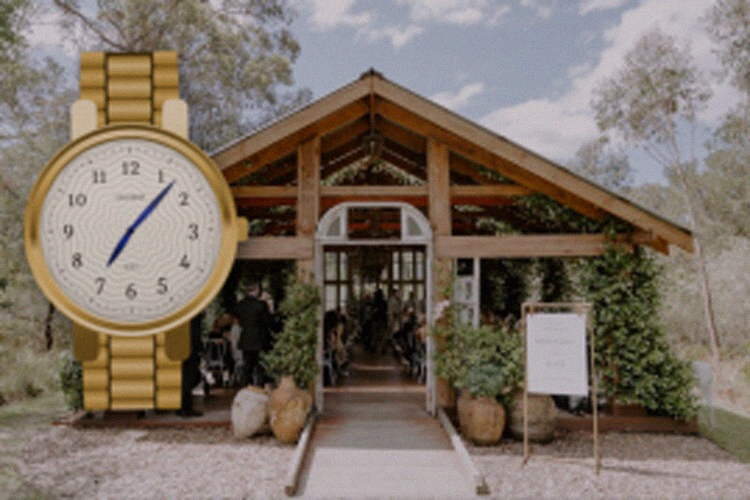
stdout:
7:07
